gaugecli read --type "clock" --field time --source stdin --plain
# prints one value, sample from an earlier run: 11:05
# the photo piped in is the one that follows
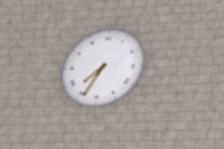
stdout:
7:34
